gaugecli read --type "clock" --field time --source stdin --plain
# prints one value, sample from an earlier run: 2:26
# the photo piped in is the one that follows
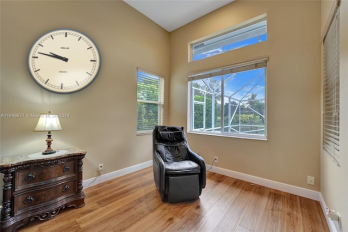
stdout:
9:47
